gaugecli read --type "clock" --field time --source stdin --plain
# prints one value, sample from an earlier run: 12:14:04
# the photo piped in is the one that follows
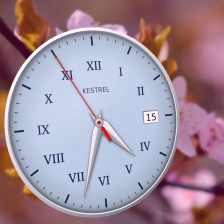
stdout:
4:32:55
